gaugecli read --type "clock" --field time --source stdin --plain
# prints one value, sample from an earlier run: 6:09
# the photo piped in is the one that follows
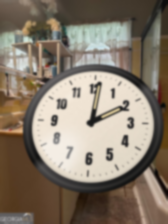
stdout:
2:01
